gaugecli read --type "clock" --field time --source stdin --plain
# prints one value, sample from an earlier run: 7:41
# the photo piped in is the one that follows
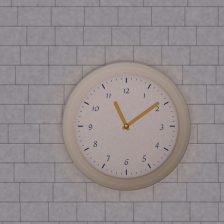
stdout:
11:09
